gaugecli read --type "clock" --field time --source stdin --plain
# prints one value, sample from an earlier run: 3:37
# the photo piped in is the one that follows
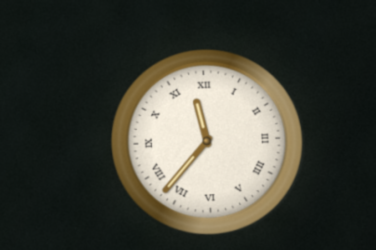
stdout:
11:37
